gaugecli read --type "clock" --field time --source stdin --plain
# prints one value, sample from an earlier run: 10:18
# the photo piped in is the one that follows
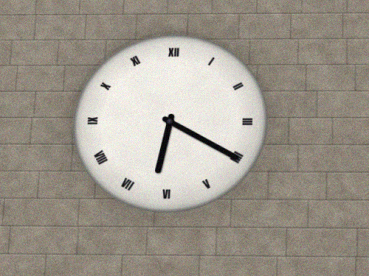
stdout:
6:20
